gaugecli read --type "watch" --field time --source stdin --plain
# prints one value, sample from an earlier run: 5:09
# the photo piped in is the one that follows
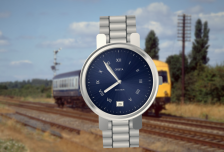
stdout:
7:54
